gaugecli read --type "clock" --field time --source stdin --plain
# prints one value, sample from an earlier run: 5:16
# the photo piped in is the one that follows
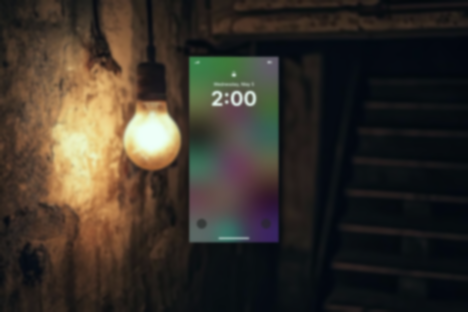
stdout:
2:00
